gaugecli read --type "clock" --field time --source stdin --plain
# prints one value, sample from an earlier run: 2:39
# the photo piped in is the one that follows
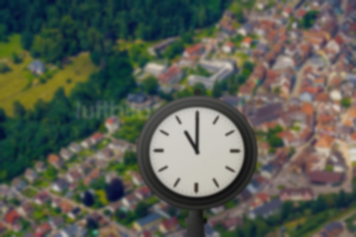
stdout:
11:00
